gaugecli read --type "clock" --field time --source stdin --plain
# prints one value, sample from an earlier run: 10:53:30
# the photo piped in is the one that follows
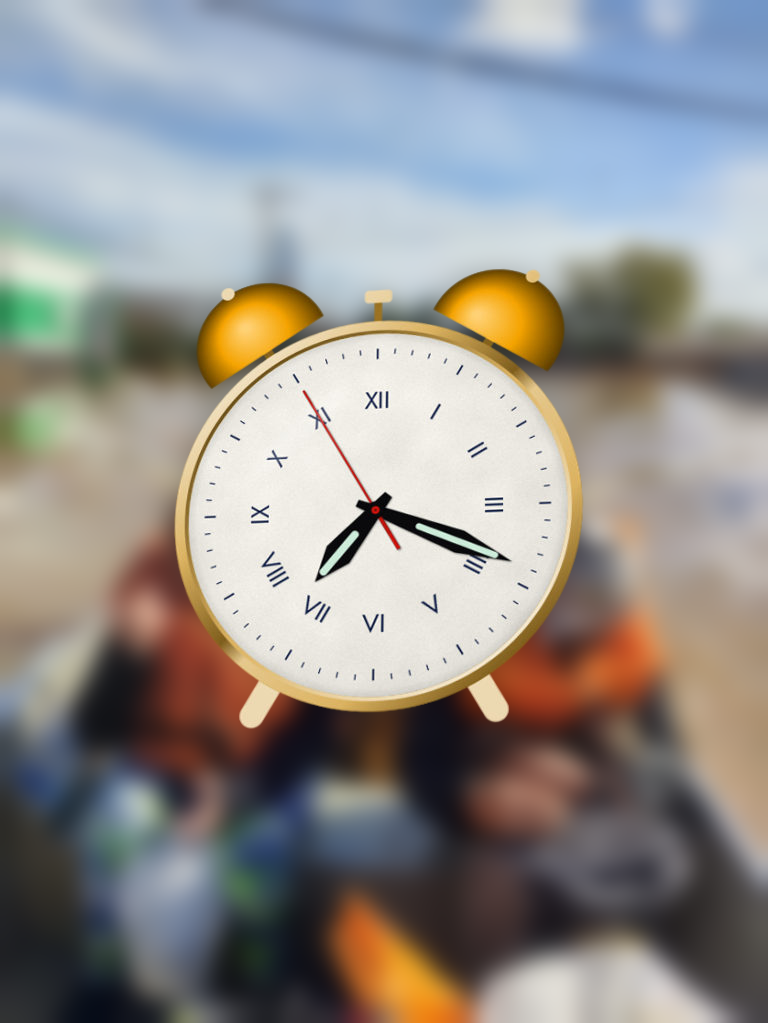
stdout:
7:18:55
